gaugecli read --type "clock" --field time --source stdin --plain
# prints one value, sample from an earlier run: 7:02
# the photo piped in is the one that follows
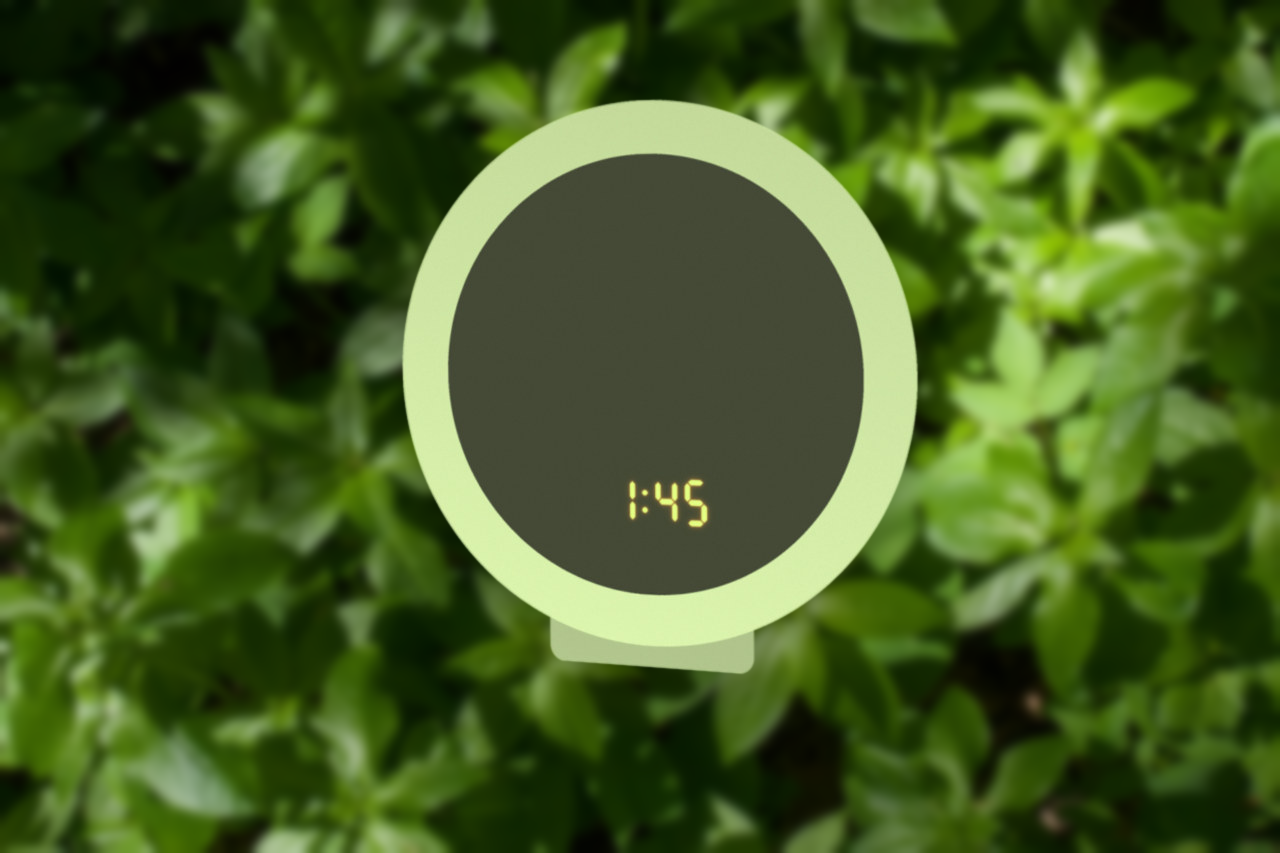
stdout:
1:45
